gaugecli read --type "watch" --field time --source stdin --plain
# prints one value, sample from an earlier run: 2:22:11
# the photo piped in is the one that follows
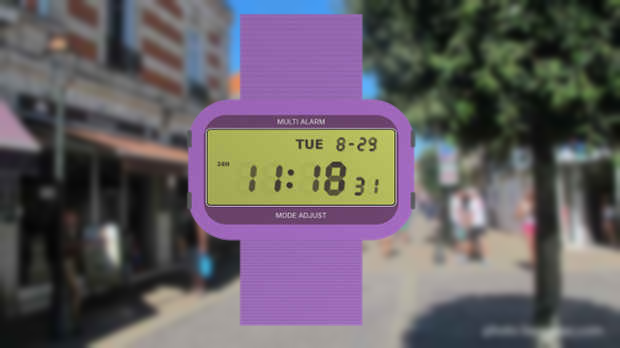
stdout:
11:18:31
